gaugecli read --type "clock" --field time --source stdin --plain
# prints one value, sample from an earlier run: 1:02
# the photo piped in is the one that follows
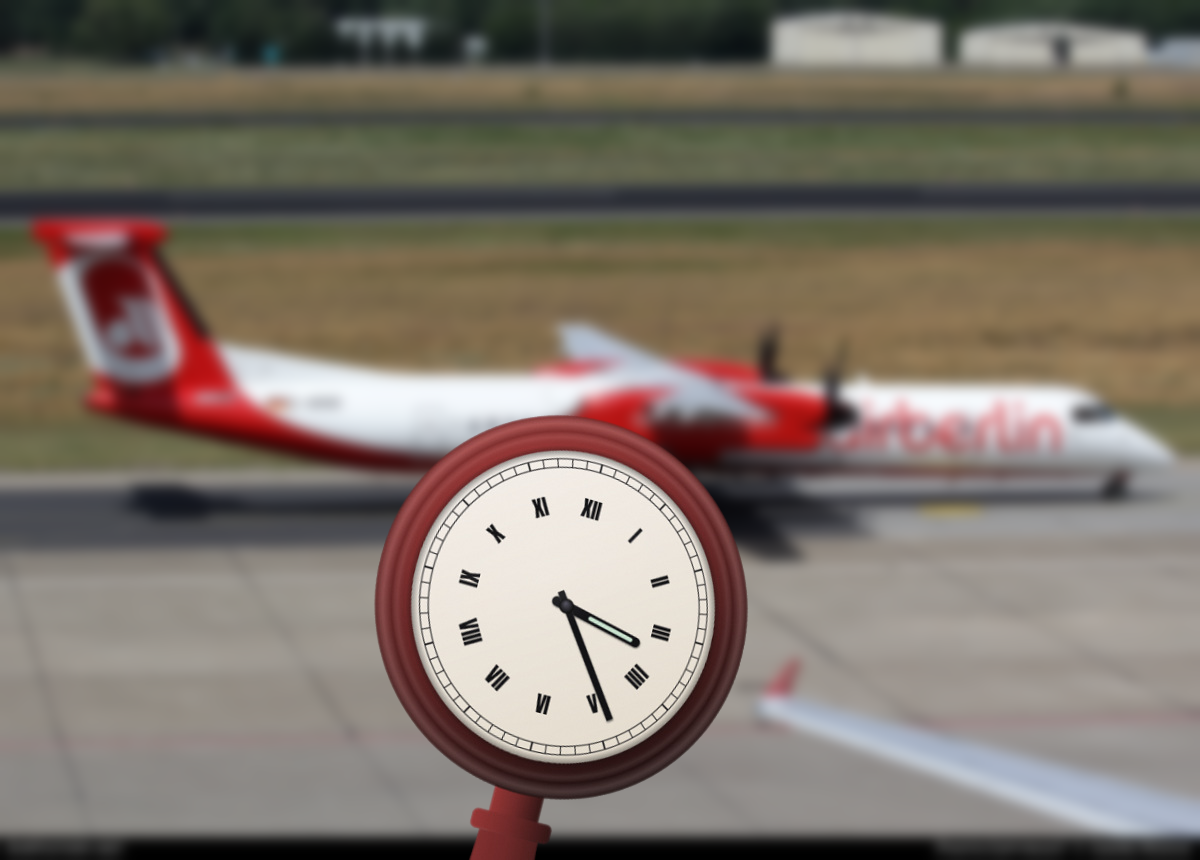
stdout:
3:24
